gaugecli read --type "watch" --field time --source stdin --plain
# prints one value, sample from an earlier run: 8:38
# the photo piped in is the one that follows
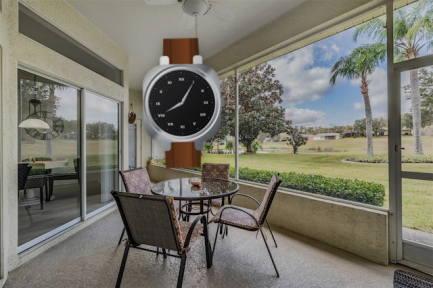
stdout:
8:05
